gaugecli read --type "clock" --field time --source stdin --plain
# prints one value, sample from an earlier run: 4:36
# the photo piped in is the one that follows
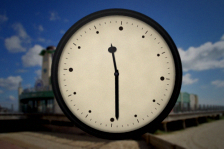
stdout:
11:29
